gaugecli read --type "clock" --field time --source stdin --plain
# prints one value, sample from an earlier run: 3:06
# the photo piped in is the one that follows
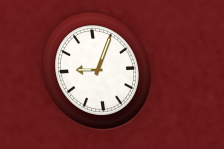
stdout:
9:05
